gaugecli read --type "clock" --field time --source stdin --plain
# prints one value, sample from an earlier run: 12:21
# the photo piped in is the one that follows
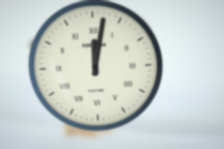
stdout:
12:02
